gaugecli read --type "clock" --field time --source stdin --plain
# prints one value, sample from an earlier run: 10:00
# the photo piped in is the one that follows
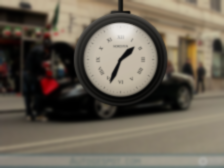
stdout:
1:34
